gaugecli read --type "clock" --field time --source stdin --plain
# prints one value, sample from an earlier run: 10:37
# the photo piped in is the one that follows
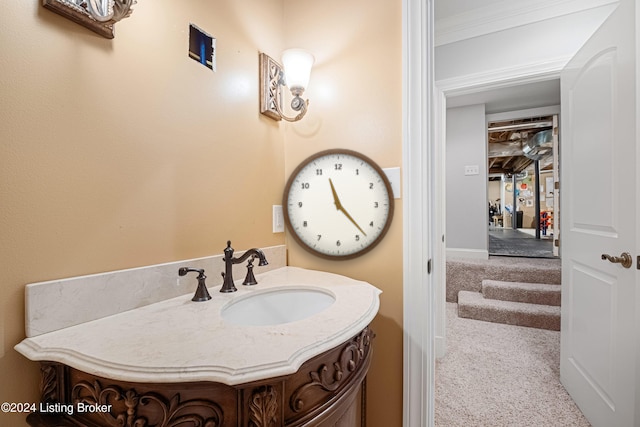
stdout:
11:23
